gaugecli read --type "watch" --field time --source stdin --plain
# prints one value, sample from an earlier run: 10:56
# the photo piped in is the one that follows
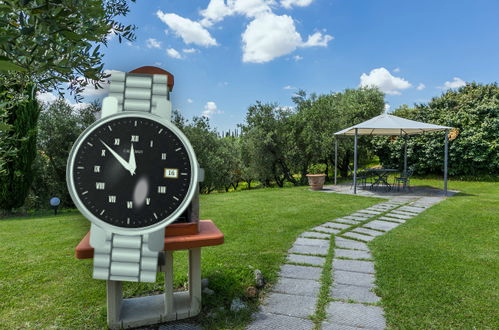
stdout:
11:52
